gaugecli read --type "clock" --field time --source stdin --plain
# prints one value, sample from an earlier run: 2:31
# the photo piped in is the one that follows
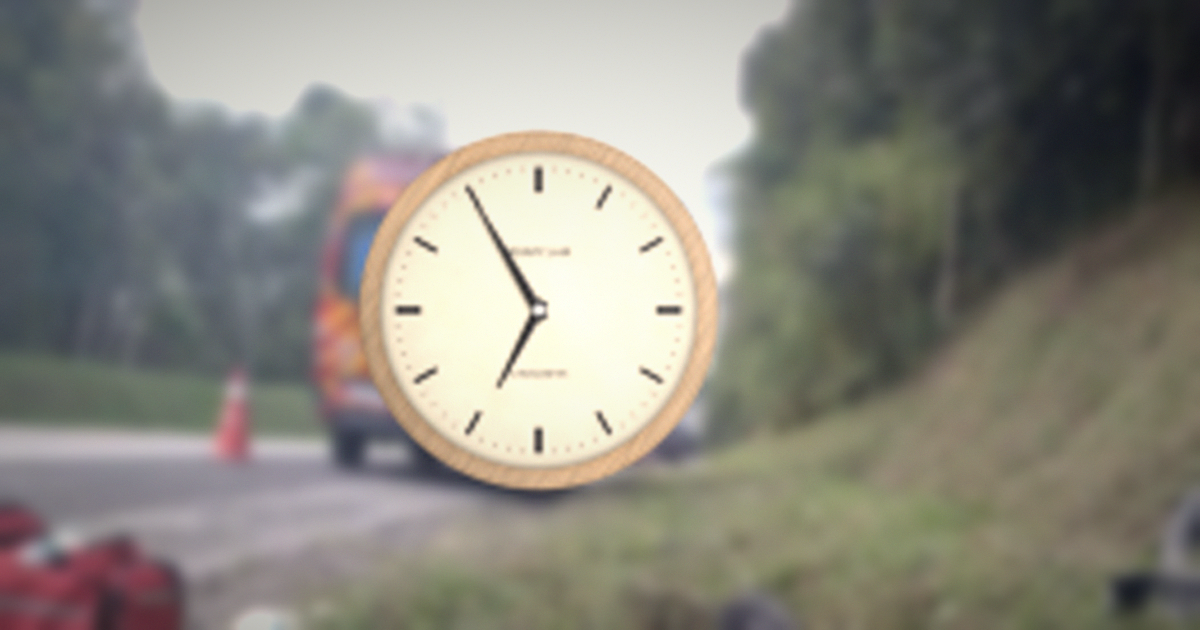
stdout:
6:55
